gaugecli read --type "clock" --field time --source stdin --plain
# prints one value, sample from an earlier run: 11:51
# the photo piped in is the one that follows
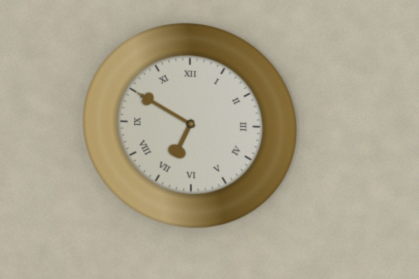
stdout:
6:50
